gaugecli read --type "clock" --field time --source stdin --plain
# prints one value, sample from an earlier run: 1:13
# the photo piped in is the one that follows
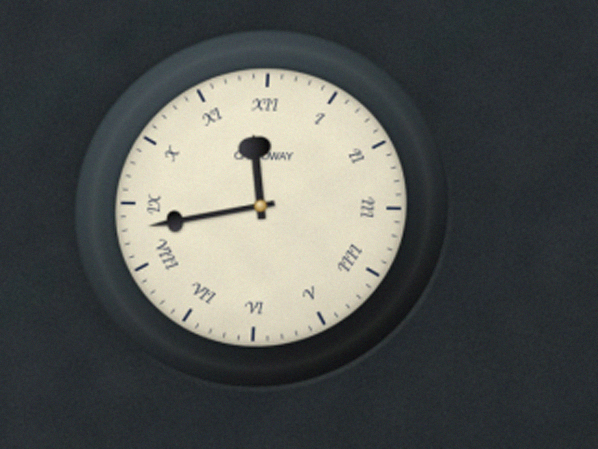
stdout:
11:43
